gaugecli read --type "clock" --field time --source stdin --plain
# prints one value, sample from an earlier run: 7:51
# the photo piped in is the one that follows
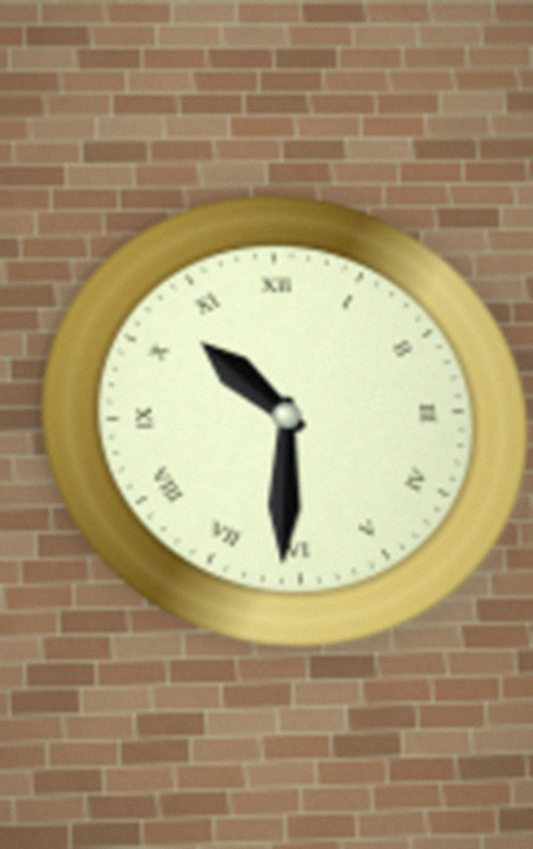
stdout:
10:31
